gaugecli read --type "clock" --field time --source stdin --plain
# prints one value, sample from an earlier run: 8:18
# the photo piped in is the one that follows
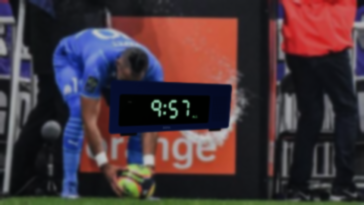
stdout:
9:57
